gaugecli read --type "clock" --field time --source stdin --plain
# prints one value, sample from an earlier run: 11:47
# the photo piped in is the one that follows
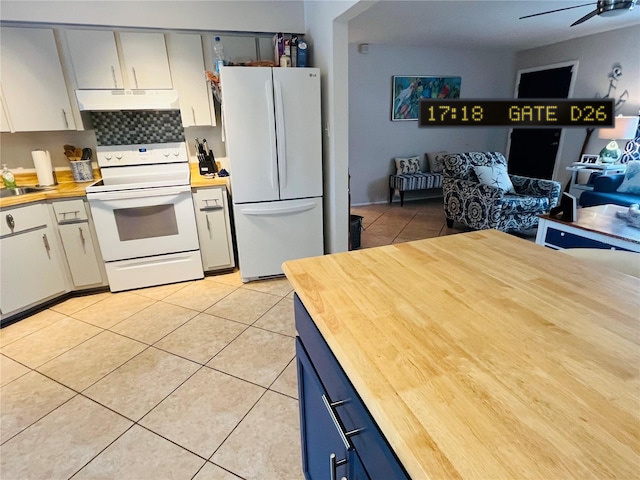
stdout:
17:18
